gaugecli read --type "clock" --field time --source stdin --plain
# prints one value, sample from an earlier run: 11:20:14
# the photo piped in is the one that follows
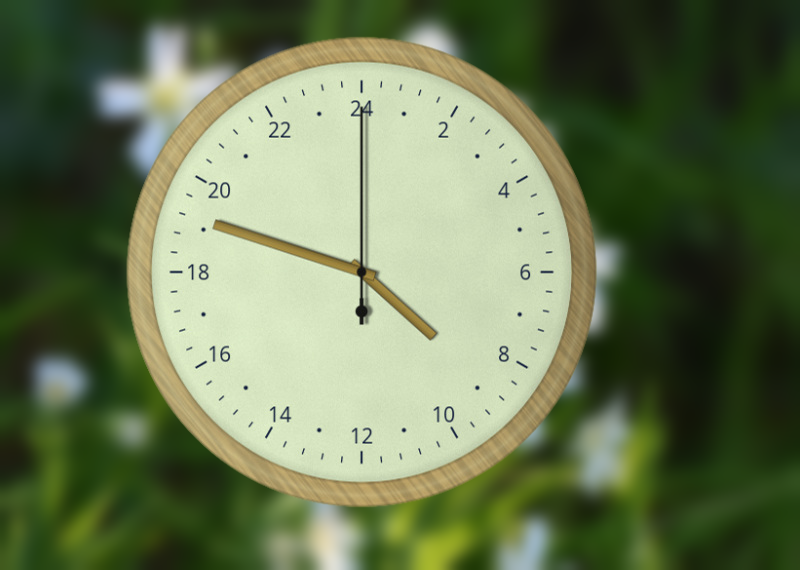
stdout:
8:48:00
